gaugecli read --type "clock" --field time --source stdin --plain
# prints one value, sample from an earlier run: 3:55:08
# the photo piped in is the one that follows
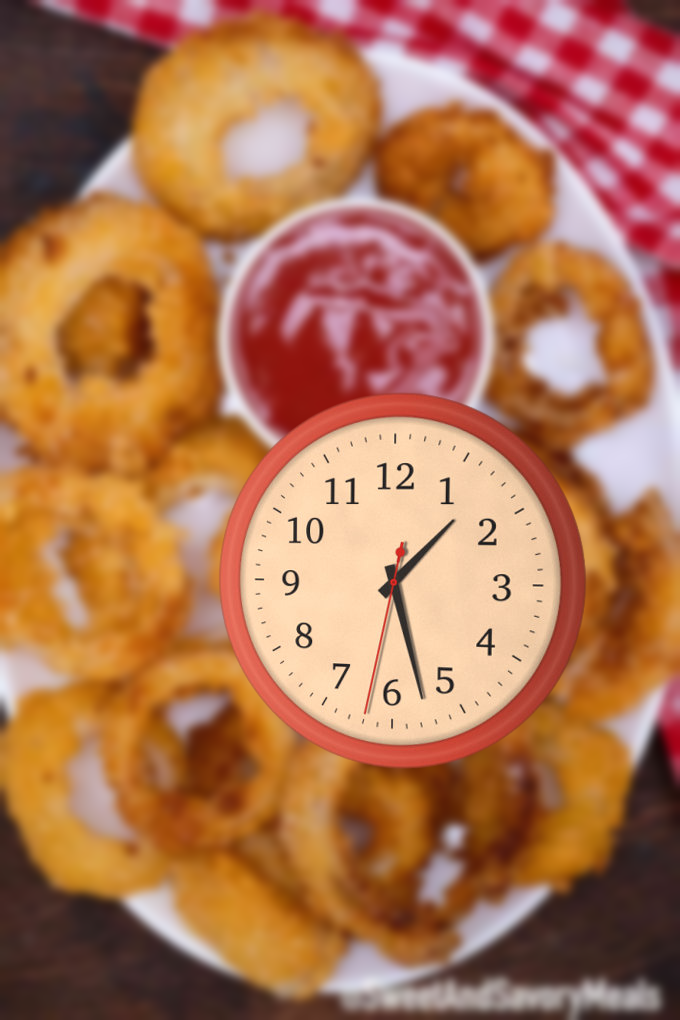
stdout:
1:27:32
